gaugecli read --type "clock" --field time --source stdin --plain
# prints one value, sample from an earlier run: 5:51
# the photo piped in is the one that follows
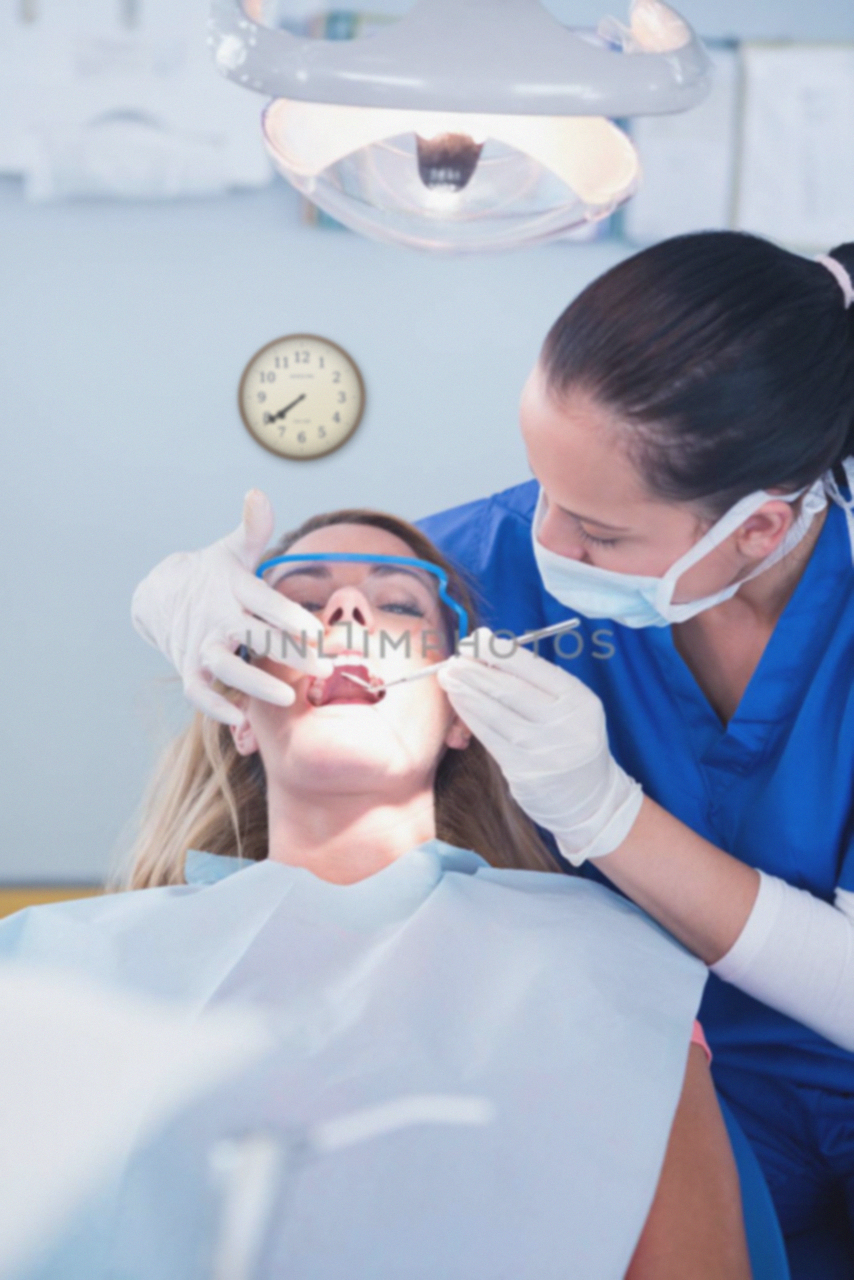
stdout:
7:39
